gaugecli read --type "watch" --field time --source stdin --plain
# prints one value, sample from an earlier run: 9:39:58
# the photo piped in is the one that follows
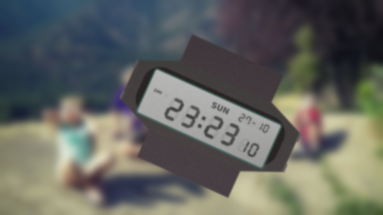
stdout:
23:23:10
